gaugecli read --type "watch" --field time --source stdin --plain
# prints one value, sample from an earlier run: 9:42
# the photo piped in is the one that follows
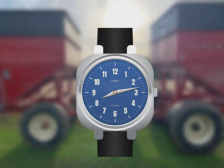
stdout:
8:13
